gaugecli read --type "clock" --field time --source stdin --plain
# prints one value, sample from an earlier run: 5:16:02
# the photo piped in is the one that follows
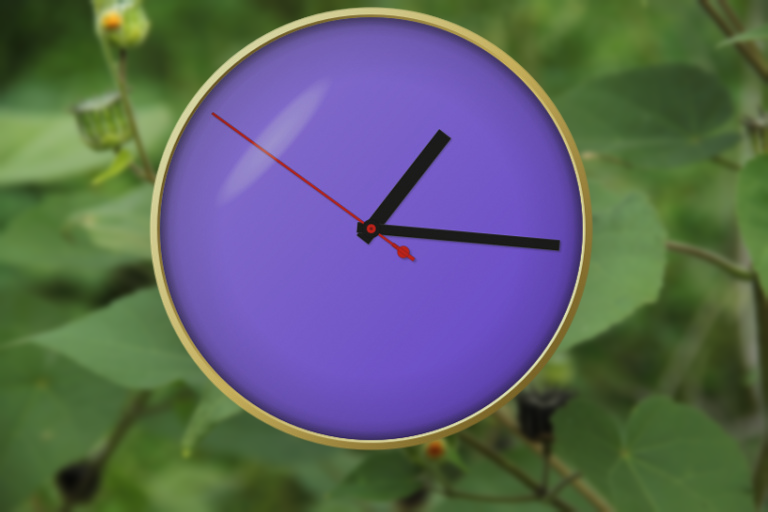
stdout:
1:15:51
